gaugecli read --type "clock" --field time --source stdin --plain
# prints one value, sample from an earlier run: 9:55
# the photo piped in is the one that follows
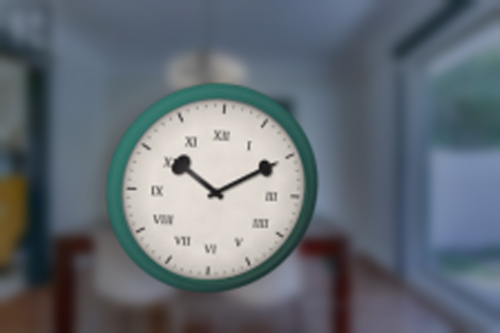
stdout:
10:10
